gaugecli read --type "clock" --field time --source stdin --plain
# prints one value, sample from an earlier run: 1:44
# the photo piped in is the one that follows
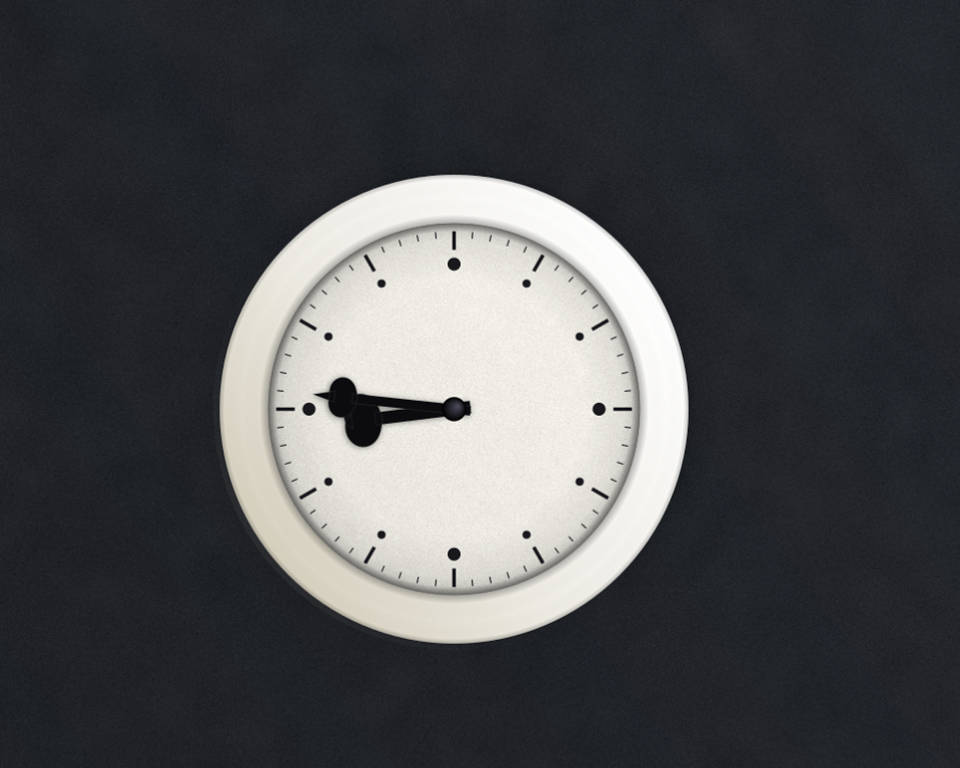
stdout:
8:46
